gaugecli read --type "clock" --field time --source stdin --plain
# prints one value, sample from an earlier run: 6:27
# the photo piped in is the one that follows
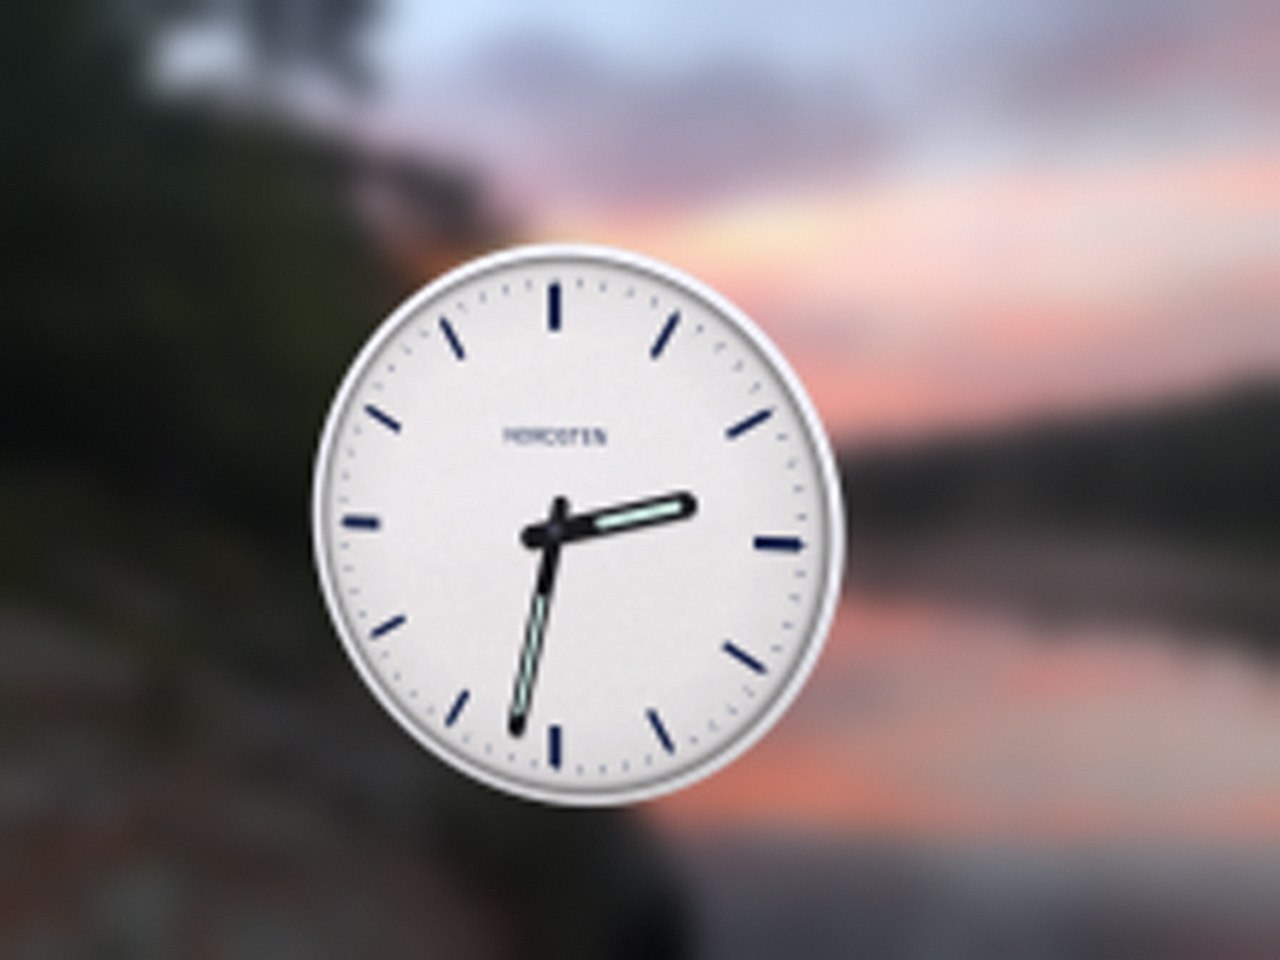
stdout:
2:32
